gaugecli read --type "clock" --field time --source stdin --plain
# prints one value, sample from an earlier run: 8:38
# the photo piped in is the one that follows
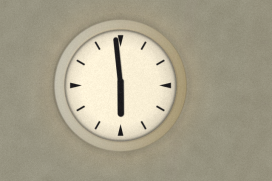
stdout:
5:59
